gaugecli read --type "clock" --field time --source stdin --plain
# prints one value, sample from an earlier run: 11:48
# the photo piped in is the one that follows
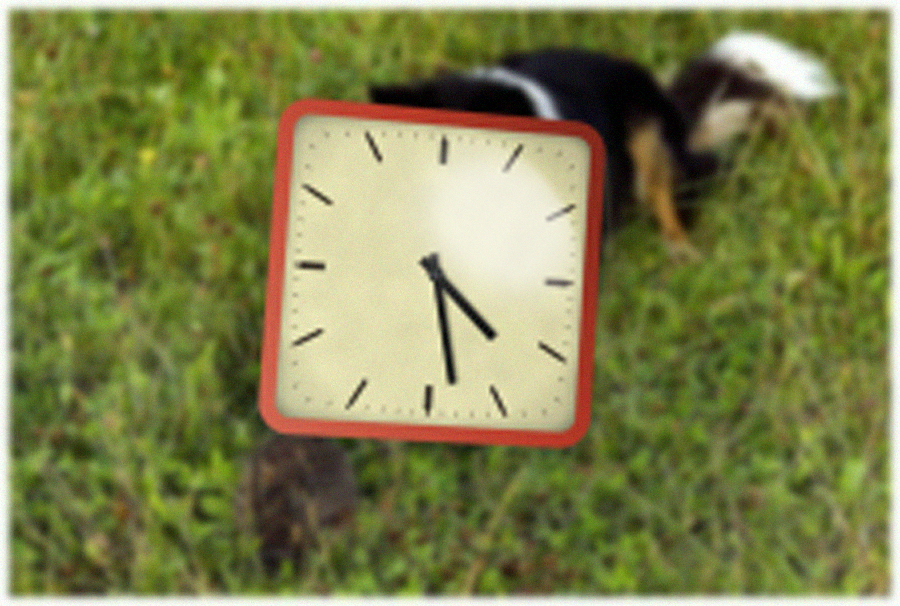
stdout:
4:28
